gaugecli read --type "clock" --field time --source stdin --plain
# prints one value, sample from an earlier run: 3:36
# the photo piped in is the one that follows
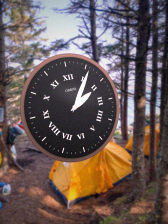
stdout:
2:06
